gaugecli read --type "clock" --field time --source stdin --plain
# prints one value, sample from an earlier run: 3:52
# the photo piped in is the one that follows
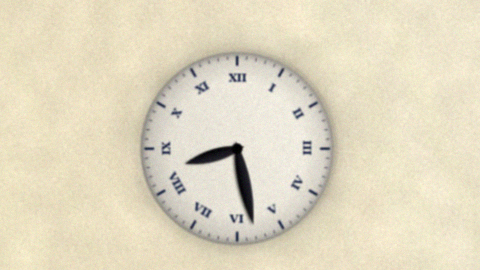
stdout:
8:28
